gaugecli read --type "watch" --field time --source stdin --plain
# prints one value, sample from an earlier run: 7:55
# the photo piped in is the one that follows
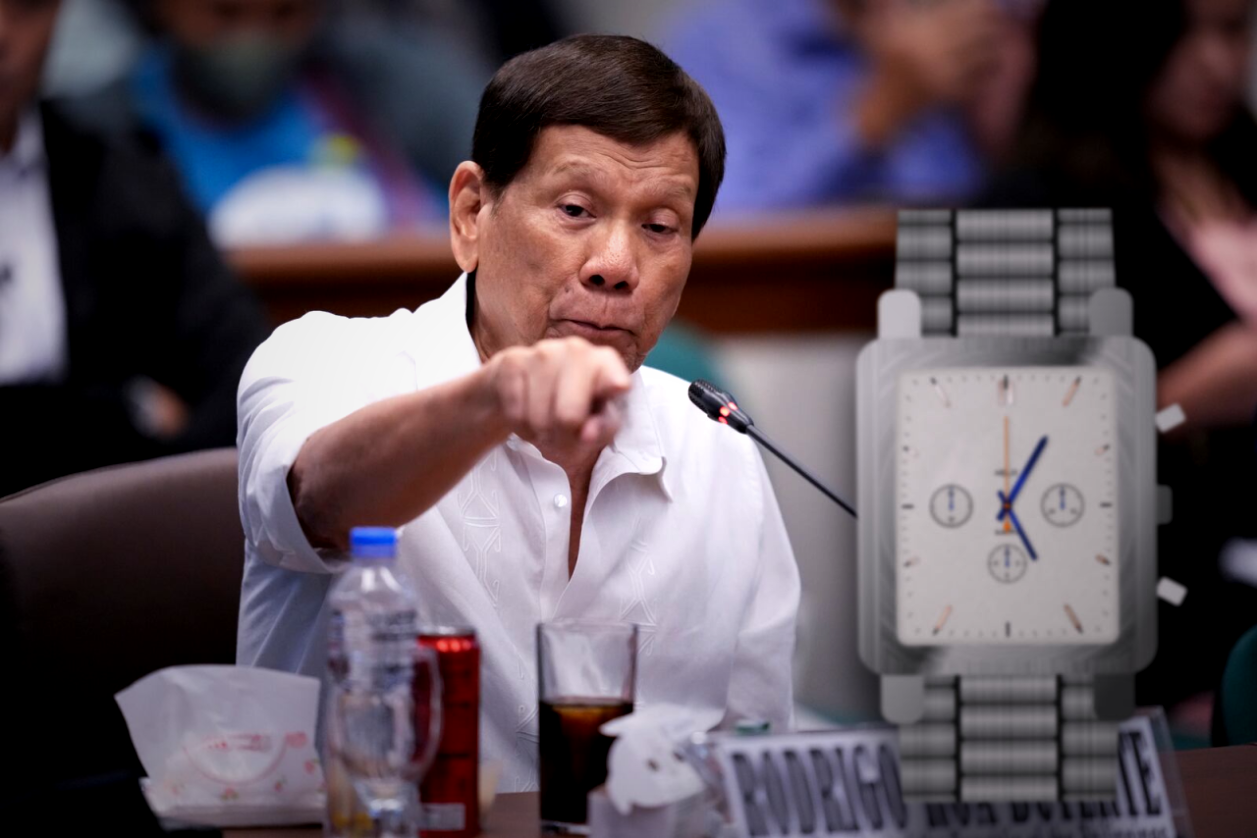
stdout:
5:05
